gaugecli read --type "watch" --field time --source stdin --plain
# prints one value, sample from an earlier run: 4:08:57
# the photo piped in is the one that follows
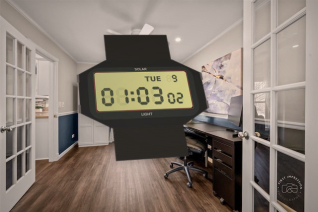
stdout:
1:03:02
